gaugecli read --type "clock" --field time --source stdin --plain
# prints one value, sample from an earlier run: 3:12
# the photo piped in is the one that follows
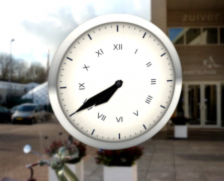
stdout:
7:40
